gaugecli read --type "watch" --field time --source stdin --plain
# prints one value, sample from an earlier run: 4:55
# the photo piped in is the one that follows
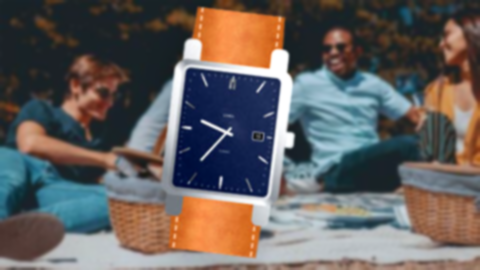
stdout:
9:36
